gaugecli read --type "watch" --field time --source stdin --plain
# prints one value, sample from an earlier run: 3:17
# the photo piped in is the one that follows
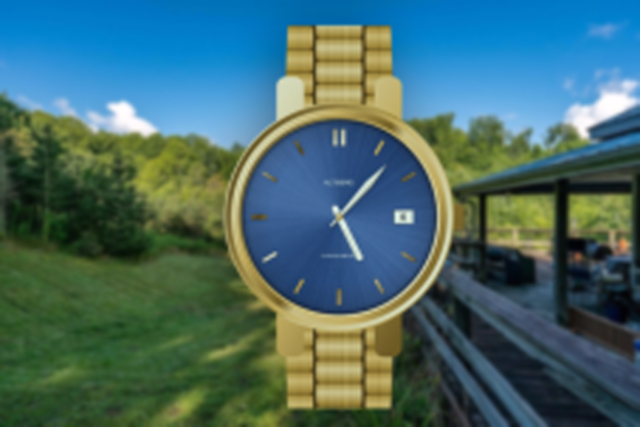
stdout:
5:07
